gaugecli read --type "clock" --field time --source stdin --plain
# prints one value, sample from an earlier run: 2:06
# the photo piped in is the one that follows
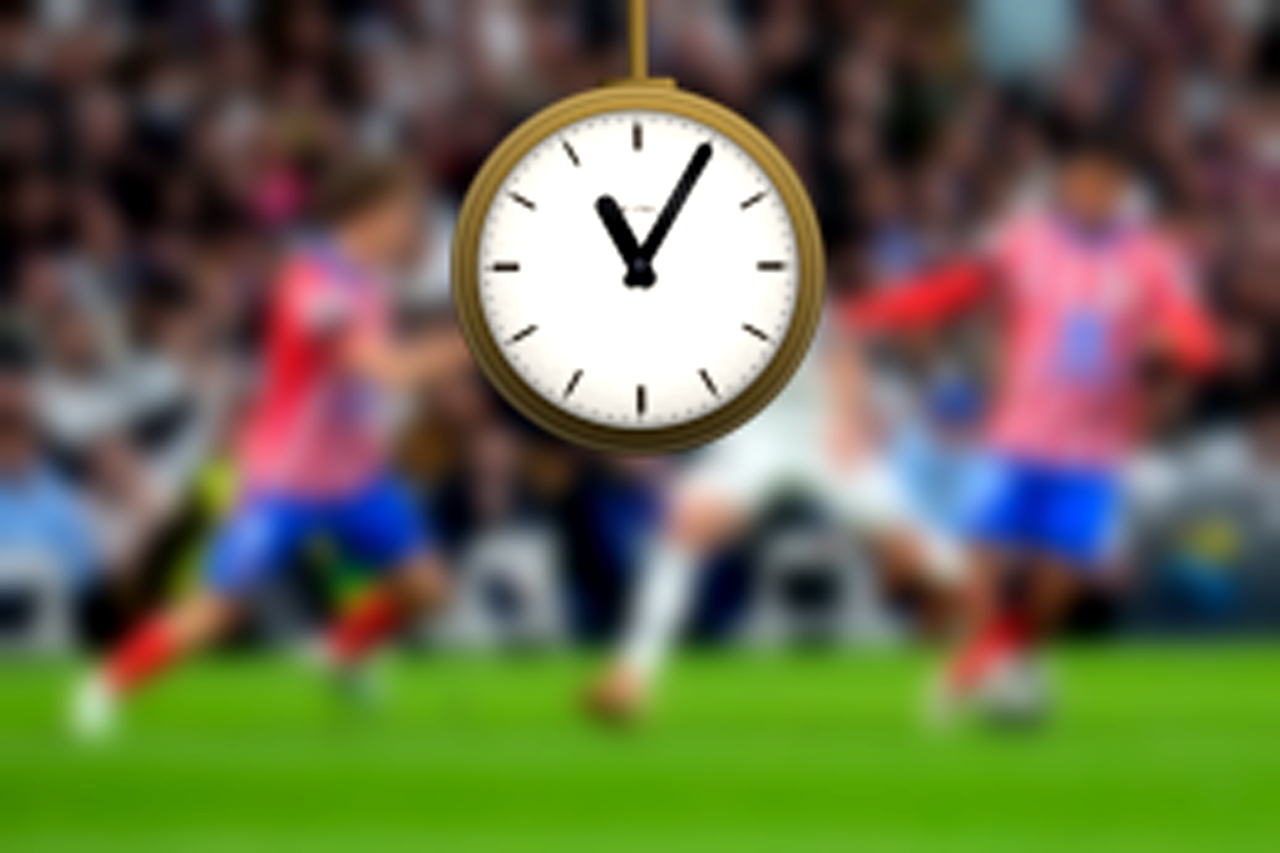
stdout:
11:05
